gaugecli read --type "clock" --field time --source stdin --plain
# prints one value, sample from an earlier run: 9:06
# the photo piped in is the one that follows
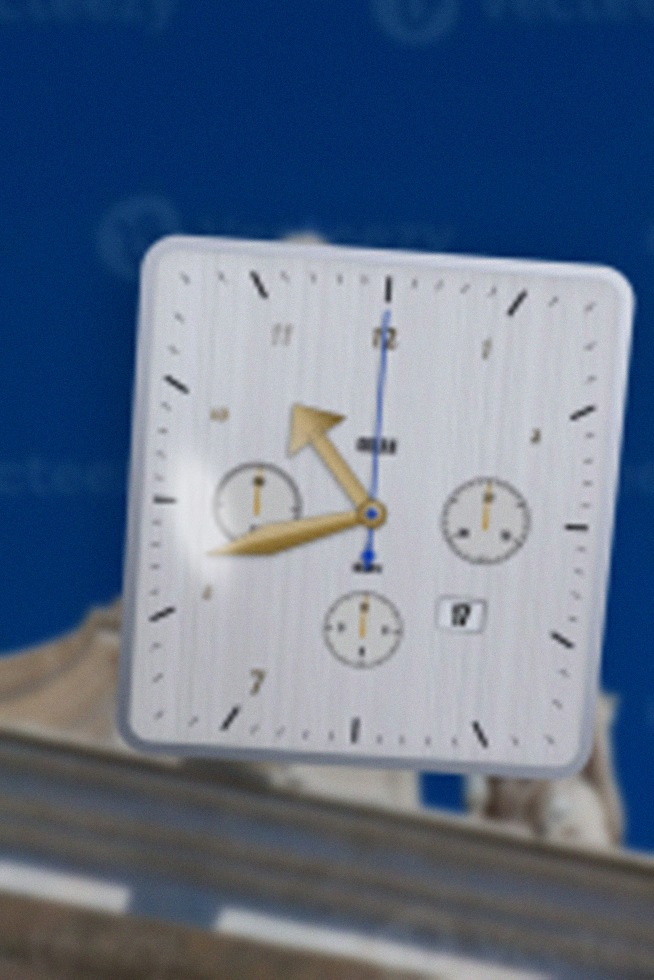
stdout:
10:42
